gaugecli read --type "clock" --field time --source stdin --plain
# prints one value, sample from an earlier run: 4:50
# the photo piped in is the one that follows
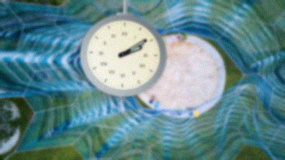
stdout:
2:09
